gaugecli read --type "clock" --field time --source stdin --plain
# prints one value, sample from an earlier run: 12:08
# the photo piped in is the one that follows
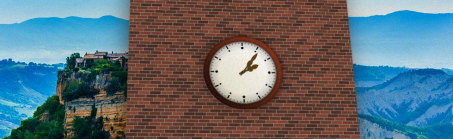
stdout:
2:06
